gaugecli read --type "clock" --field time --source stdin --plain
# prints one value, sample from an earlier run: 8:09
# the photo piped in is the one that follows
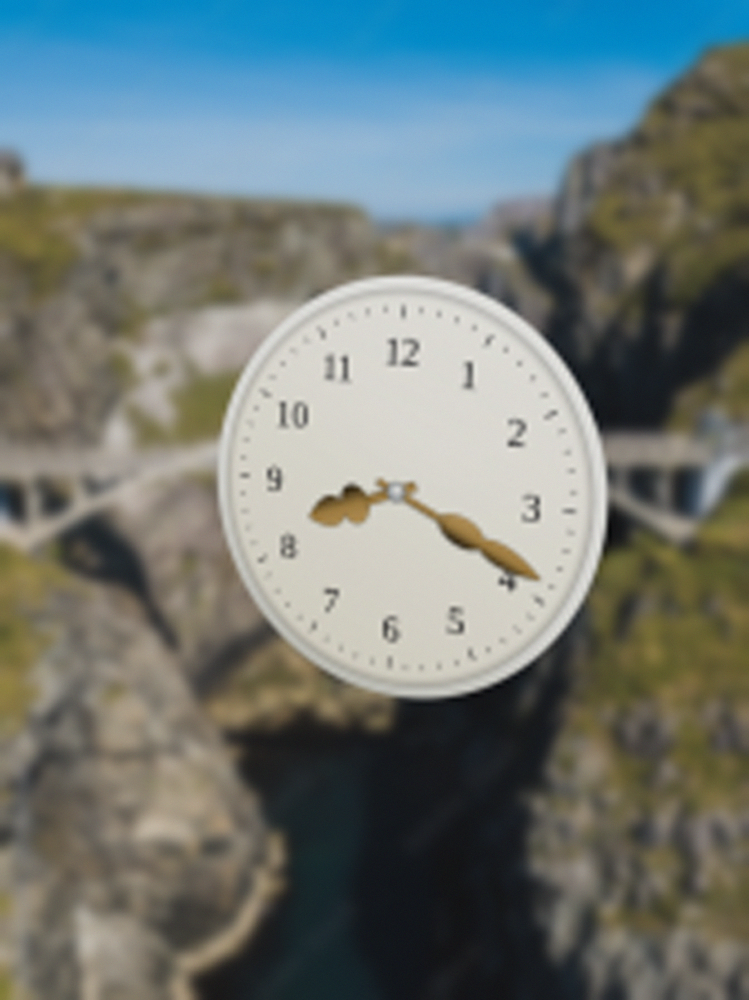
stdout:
8:19
